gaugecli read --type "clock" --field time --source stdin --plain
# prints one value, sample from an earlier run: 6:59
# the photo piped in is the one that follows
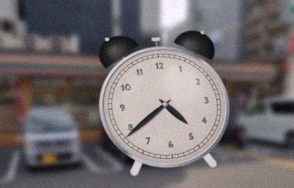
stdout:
4:39
